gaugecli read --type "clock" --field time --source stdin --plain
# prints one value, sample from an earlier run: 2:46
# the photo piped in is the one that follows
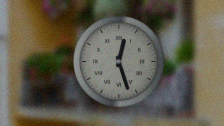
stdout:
12:27
